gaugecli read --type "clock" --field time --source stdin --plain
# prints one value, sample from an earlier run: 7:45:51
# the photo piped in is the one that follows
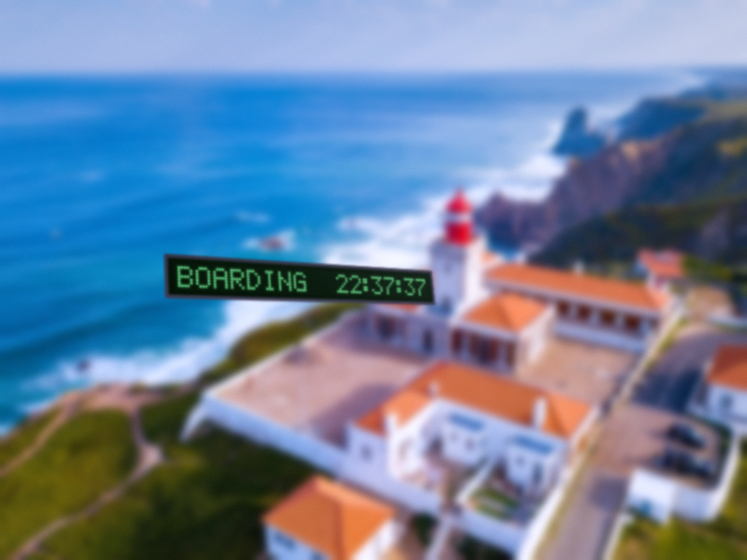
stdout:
22:37:37
